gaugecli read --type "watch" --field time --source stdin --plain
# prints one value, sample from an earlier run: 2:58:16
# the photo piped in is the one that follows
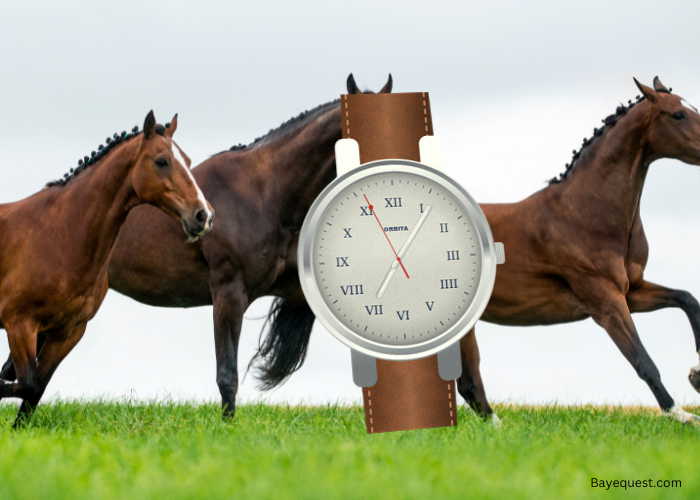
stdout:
7:05:56
